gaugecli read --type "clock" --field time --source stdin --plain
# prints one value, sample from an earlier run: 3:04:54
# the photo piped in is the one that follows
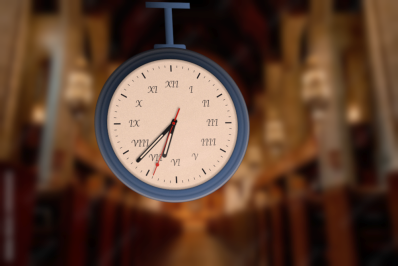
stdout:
6:37:34
